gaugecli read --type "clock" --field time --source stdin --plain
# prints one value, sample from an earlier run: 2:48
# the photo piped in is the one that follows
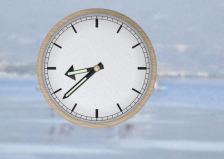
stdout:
8:38
